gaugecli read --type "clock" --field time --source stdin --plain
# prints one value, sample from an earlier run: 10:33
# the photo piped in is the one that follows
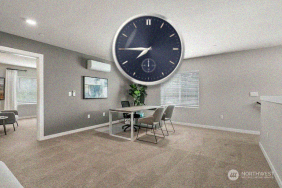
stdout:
7:45
